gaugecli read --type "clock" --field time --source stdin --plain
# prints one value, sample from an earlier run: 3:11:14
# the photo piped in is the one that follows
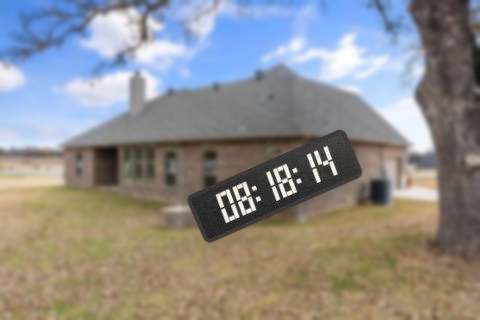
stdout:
8:18:14
